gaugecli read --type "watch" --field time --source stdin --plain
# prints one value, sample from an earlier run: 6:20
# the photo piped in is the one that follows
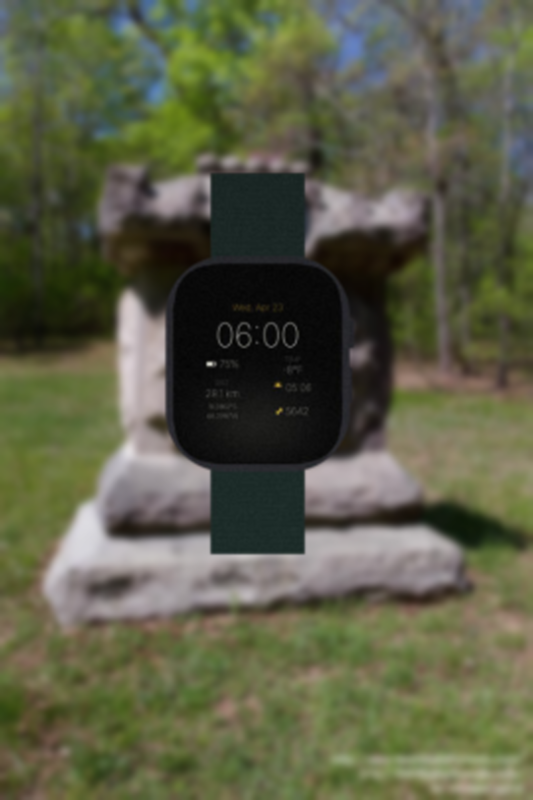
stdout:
6:00
